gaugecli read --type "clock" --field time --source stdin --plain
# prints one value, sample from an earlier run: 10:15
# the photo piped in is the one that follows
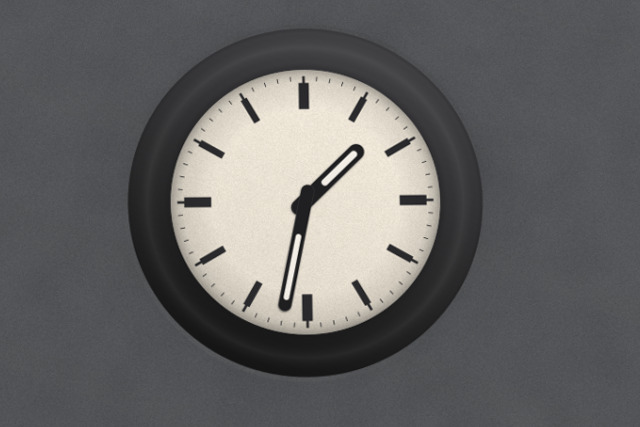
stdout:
1:32
